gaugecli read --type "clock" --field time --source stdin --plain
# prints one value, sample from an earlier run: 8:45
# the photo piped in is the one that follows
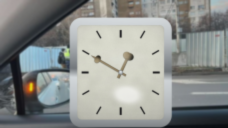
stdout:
12:50
